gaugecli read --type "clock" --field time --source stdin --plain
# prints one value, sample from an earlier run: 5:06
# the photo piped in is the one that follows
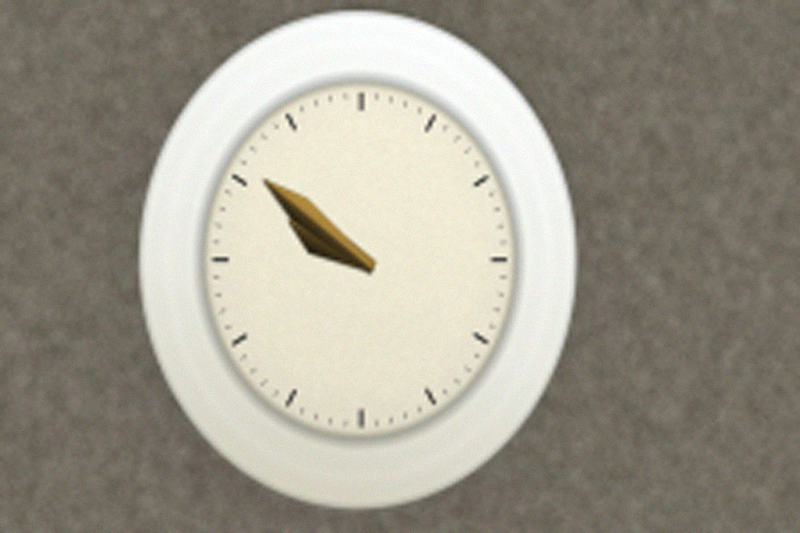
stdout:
9:51
